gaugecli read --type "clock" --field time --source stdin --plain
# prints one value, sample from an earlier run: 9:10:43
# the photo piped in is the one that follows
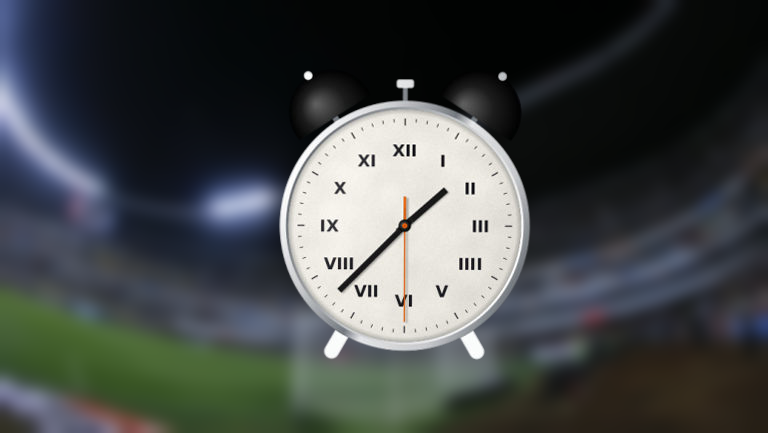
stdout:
1:37:30
